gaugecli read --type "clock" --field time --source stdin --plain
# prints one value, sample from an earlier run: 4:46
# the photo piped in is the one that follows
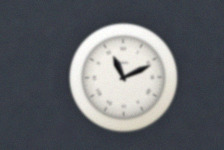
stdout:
11:11
